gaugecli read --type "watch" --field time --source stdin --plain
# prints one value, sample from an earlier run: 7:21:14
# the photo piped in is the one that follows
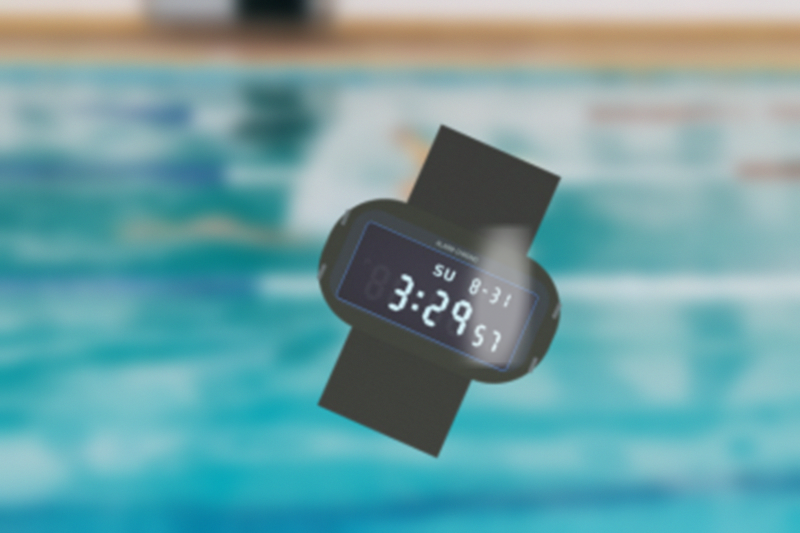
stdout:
3:29:57
